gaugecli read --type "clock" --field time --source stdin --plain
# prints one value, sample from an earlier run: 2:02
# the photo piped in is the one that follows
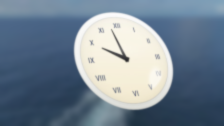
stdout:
9:58
